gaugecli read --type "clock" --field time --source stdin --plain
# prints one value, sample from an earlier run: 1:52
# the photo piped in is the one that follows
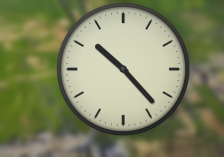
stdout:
10:23
